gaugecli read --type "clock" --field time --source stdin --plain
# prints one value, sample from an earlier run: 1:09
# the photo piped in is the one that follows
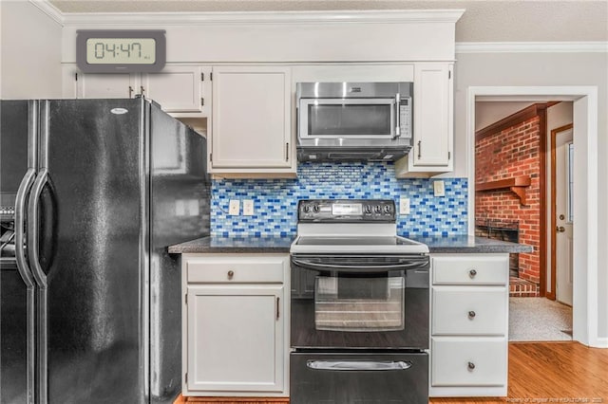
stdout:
4:47
